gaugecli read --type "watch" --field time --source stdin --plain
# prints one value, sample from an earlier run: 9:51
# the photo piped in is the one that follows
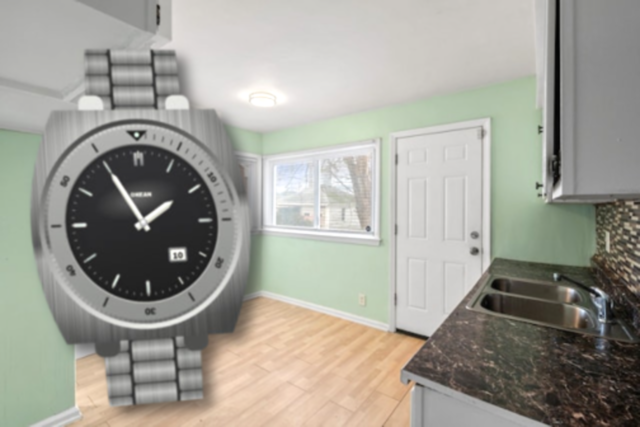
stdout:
1:55
